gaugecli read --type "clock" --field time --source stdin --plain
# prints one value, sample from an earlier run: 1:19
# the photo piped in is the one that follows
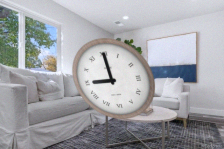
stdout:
9:00
